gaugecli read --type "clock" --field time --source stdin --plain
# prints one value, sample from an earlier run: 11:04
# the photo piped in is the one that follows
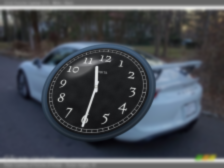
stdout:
11:30
